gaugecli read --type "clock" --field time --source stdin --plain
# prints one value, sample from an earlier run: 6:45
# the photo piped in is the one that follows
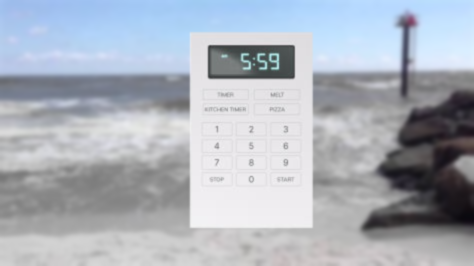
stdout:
5:59
